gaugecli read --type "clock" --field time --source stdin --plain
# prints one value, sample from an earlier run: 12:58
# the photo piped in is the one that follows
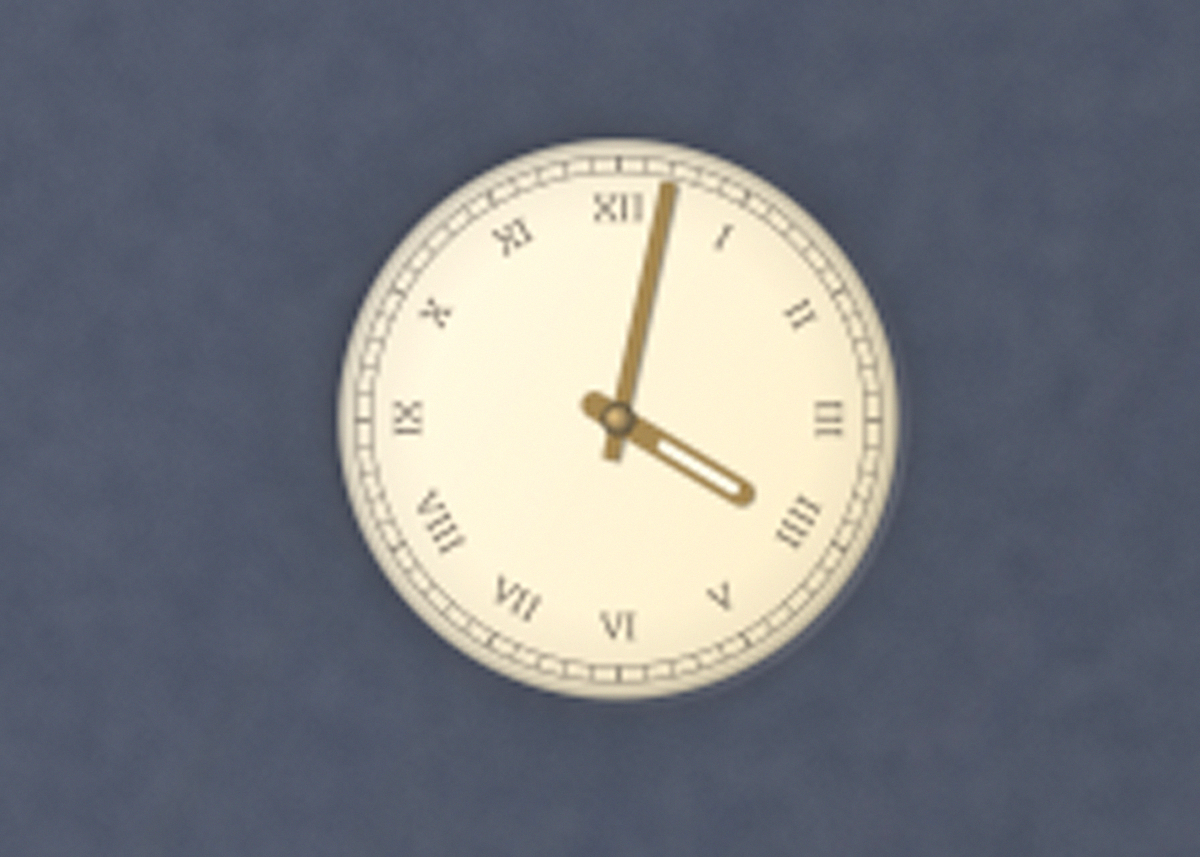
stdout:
4:02
